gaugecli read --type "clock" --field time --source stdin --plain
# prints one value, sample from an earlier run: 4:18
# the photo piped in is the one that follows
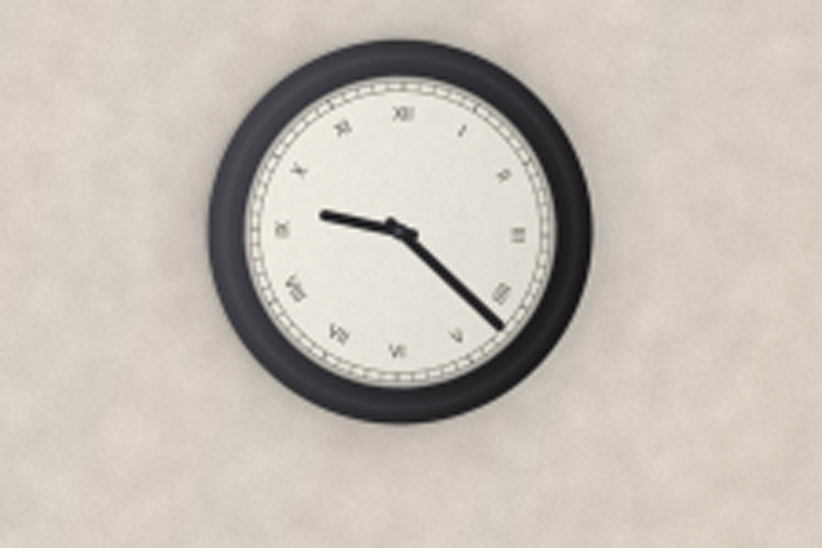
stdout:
9:22
